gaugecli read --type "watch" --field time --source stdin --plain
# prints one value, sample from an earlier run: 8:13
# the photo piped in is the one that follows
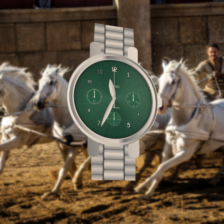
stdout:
11:34
